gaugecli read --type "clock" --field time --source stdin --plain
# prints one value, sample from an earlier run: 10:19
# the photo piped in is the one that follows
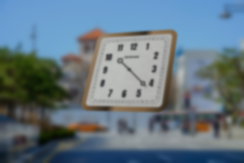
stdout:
10:22
